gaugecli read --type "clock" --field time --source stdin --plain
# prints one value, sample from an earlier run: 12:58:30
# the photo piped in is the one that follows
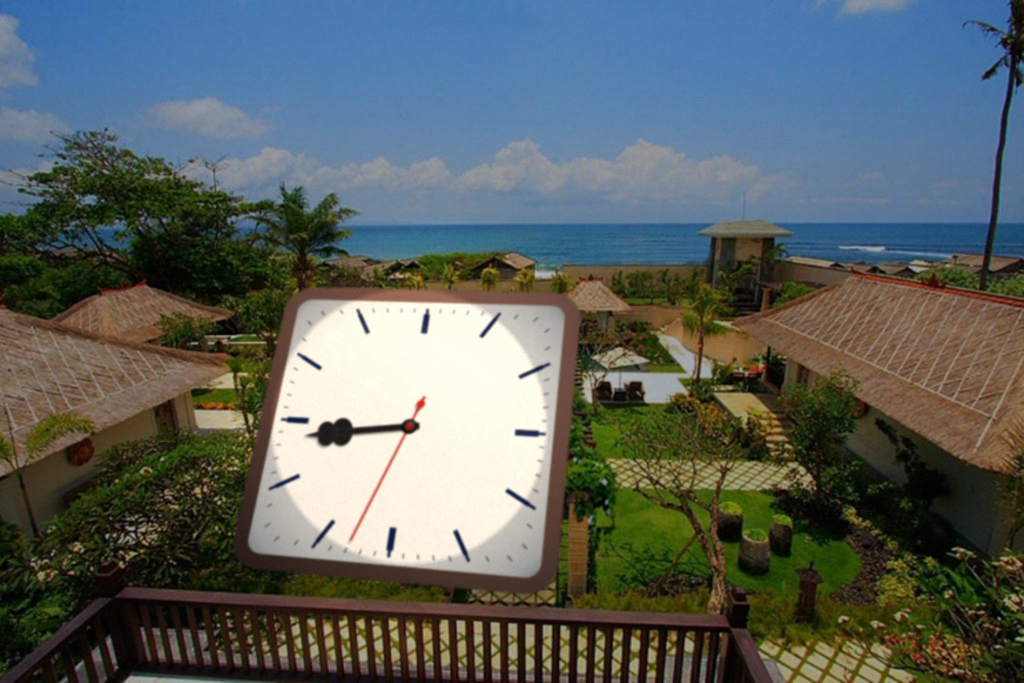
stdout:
8:43:33
